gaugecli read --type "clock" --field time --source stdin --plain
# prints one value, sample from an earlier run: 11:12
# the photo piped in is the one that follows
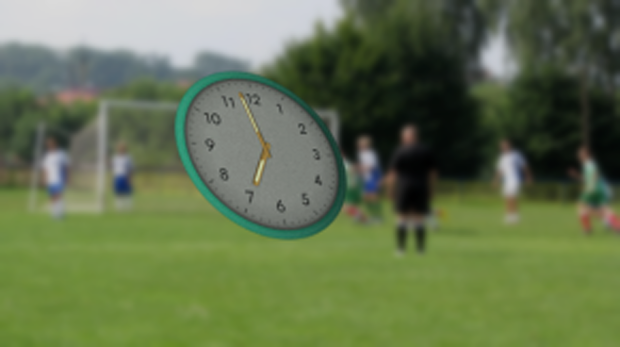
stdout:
6:58
